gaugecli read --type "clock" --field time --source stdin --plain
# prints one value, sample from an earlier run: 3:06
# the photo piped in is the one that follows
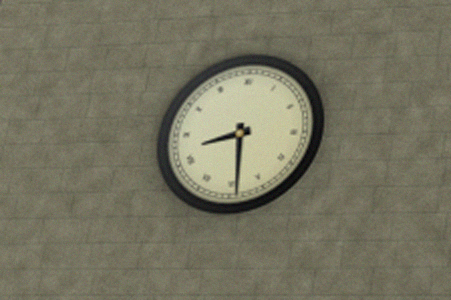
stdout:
8:29
